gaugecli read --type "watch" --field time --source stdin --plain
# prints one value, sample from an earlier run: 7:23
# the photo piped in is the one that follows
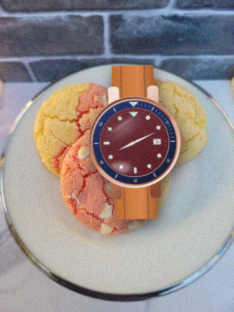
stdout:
8:11
